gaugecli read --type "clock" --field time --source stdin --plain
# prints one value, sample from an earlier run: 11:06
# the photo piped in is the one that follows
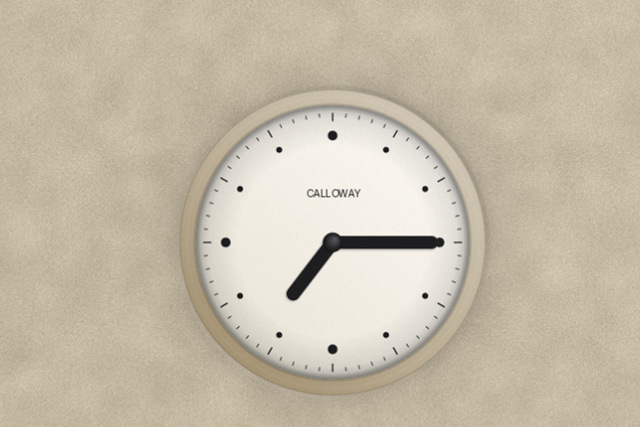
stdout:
7:15
